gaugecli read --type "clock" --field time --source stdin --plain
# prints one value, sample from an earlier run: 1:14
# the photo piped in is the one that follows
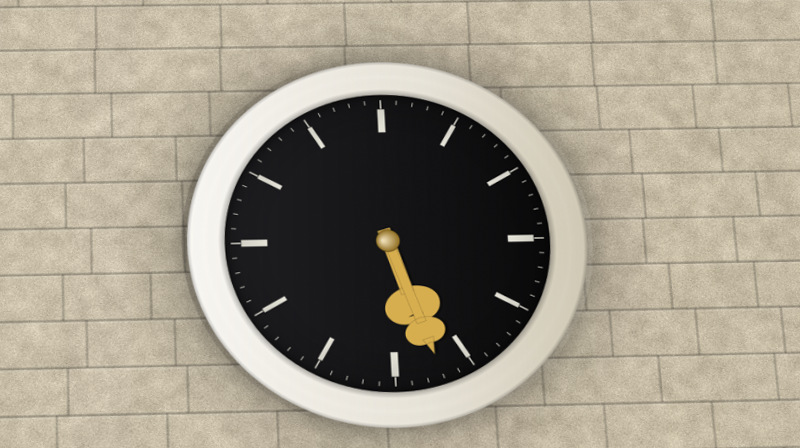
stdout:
5:27
